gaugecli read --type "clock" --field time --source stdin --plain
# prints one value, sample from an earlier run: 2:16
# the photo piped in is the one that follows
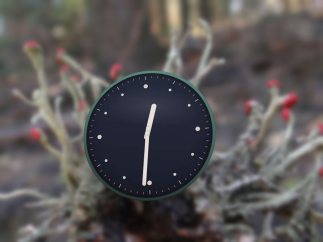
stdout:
12:31
